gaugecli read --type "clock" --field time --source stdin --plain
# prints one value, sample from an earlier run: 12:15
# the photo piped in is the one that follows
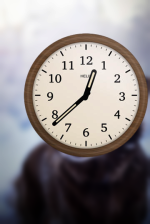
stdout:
12:38
